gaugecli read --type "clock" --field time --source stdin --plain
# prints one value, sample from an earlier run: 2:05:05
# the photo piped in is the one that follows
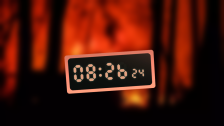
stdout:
8:26:24
